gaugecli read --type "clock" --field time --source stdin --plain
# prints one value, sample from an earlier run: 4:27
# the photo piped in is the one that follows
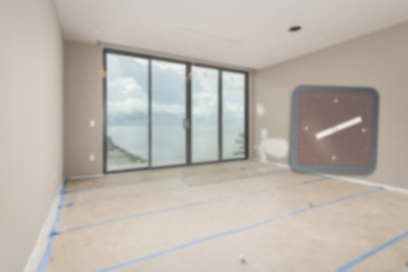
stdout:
8:11
